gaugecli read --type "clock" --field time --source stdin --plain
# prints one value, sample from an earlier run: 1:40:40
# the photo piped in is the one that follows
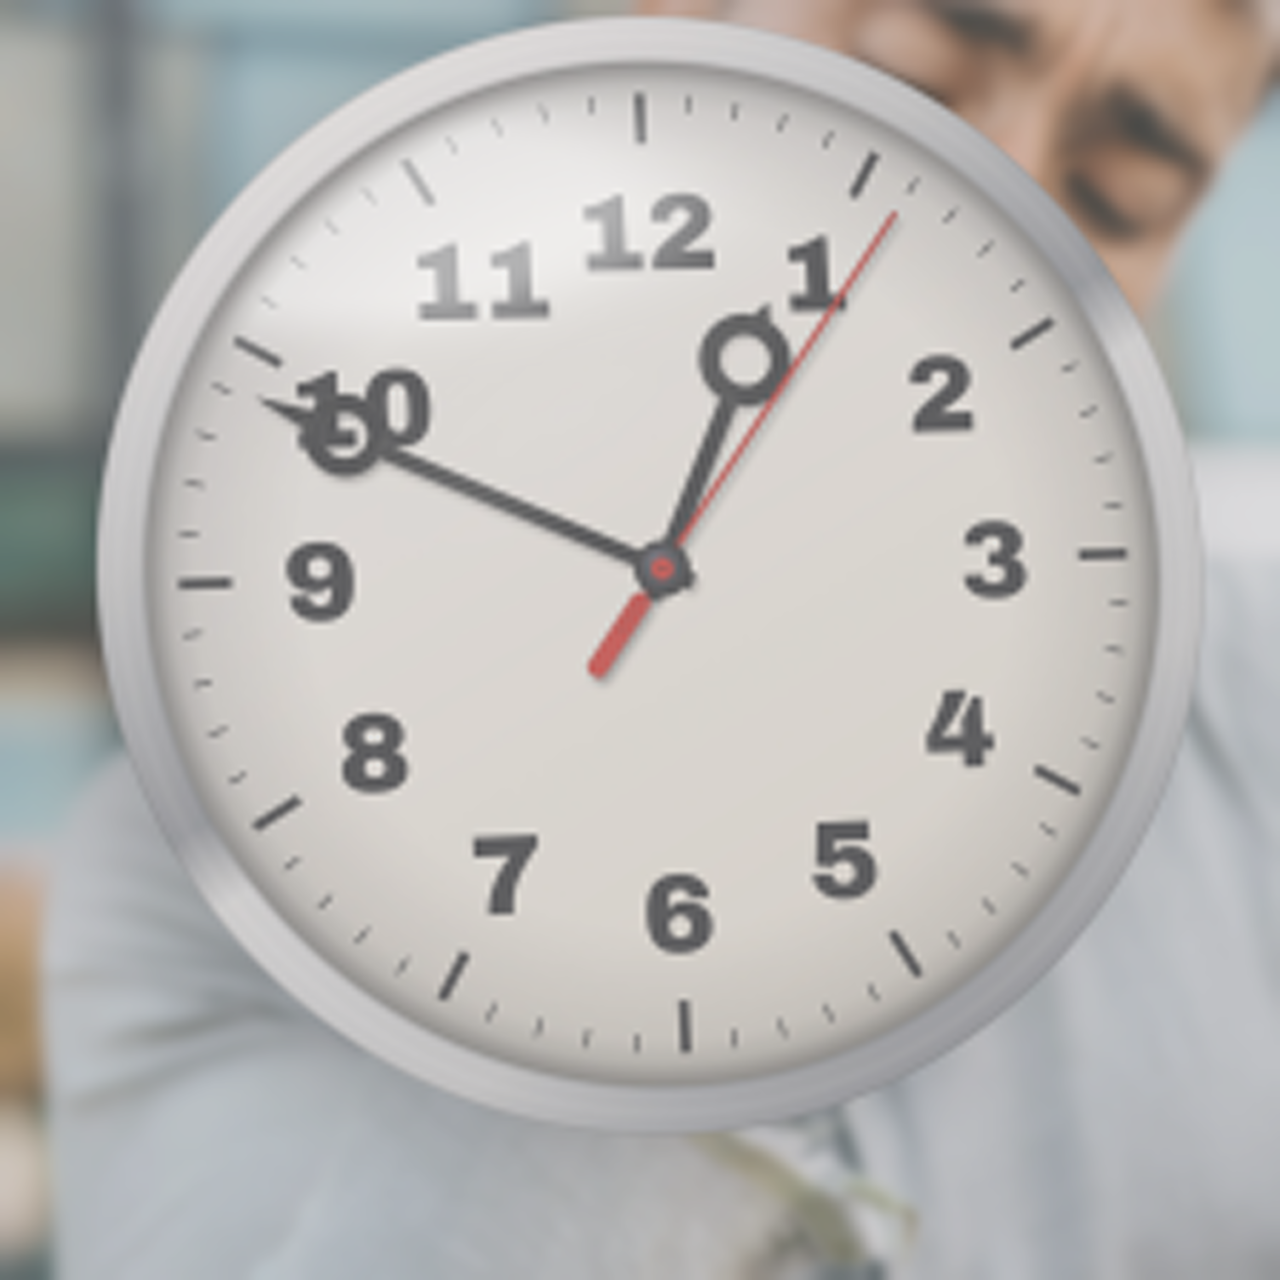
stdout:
12:49:06
